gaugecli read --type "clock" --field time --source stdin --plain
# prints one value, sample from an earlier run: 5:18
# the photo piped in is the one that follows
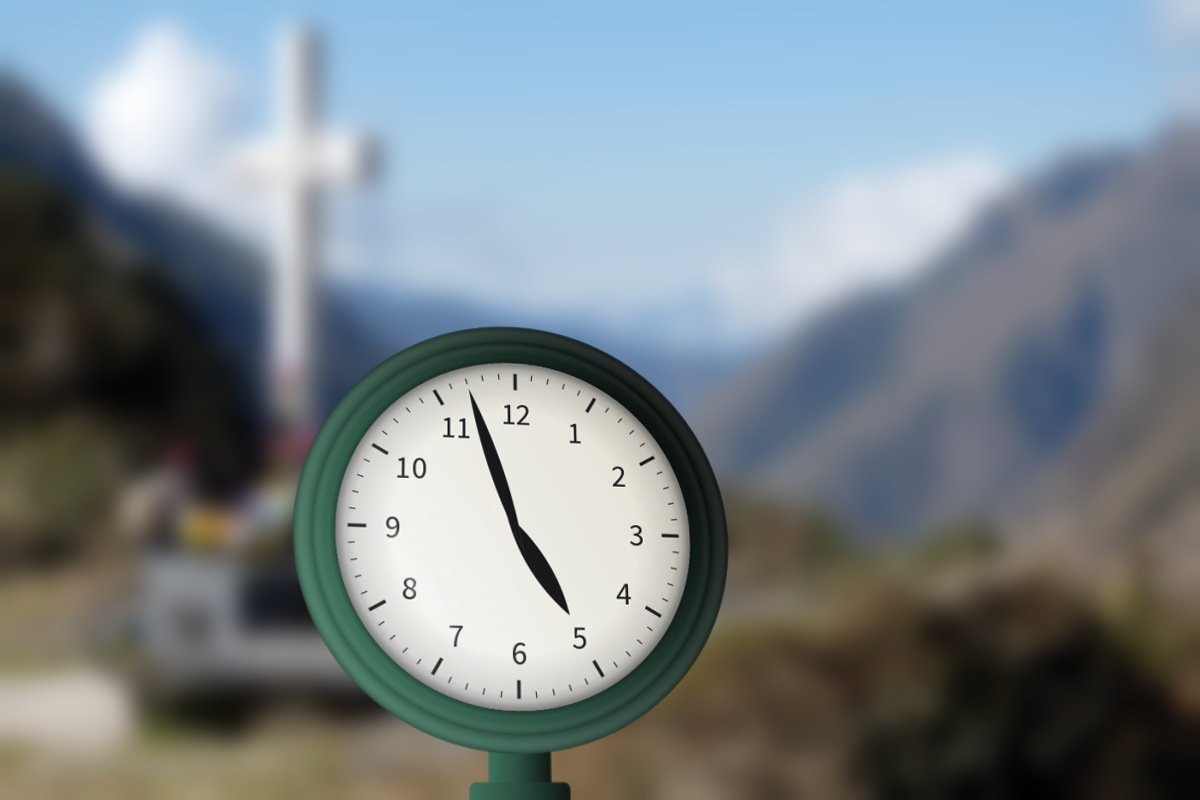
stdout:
4:57
